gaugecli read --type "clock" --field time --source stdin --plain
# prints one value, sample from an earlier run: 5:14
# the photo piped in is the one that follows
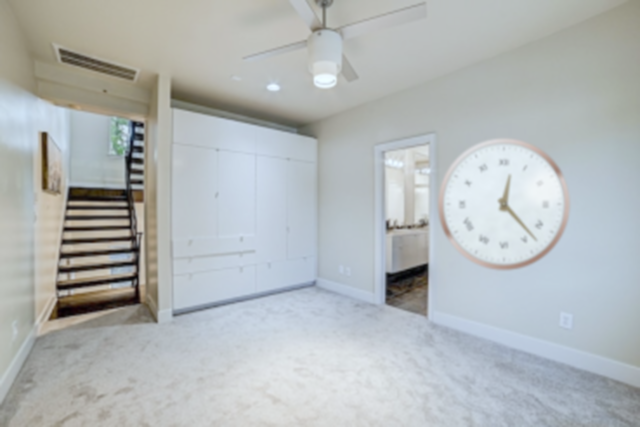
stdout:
12:23
